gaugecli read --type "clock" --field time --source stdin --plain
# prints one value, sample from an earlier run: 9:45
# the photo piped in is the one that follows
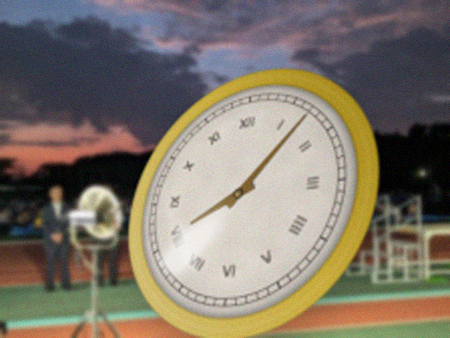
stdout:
8:07
